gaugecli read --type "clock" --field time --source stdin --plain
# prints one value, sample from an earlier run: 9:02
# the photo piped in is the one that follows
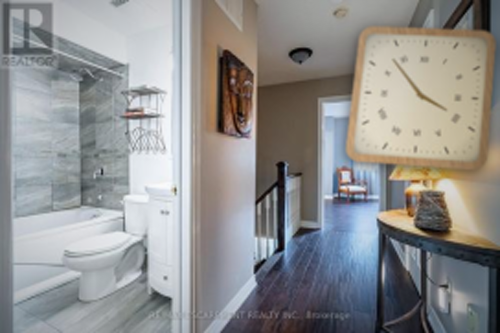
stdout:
3:53
